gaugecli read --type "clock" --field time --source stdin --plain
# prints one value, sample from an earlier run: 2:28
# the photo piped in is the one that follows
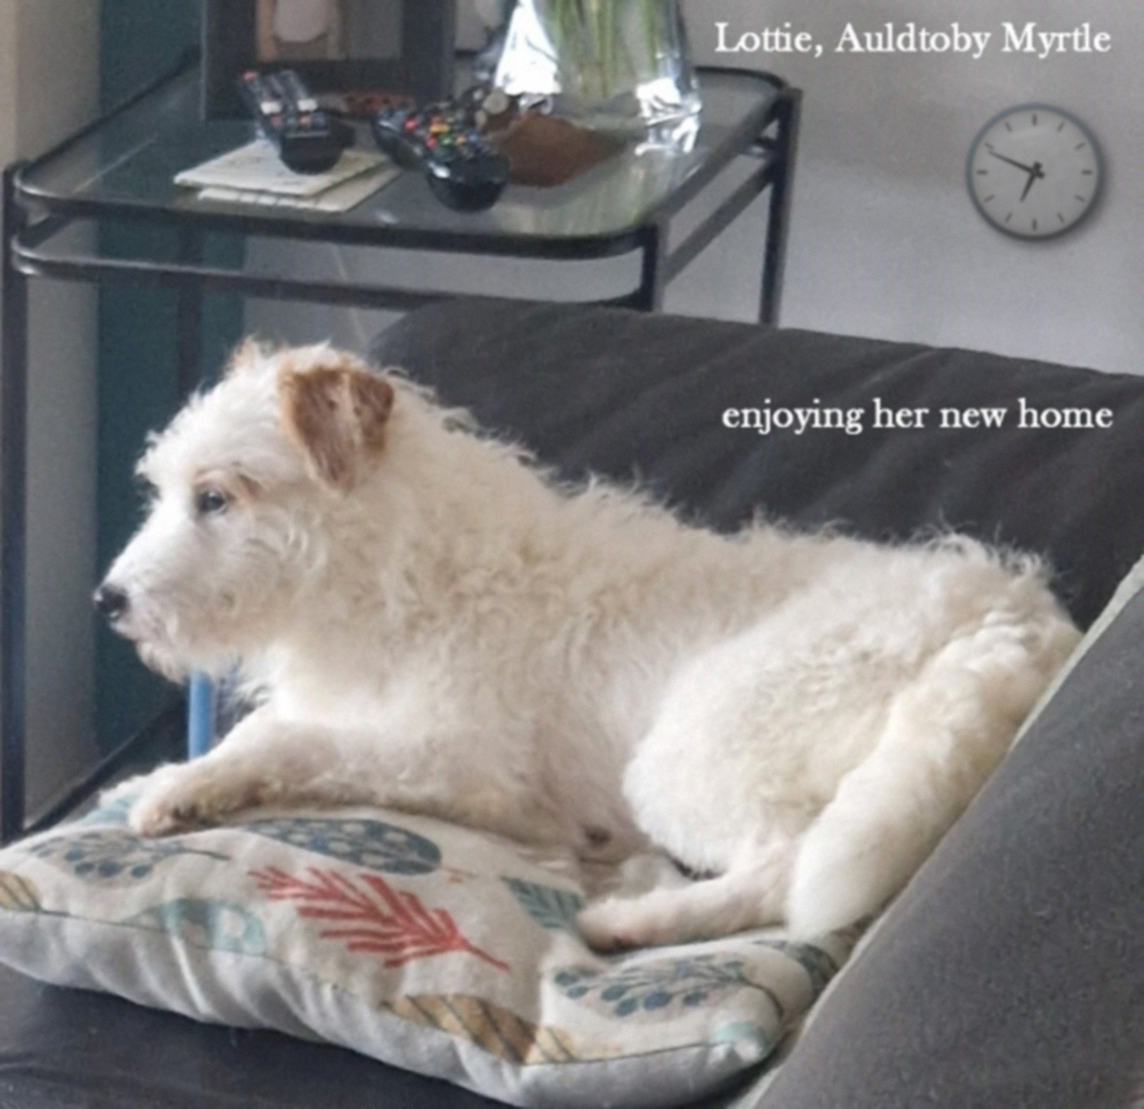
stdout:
6:49
